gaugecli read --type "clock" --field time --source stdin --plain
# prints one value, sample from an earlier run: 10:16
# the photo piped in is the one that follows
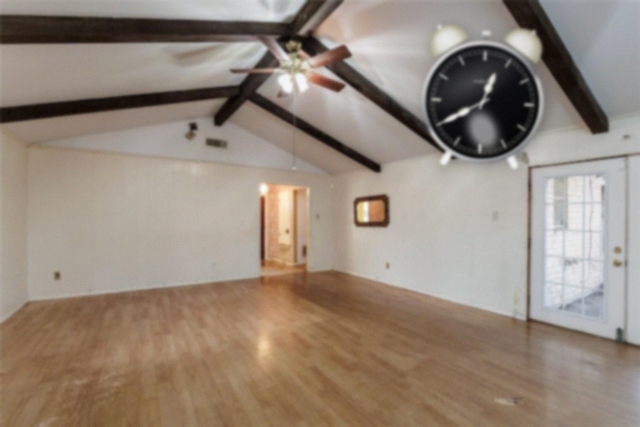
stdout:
12:40
